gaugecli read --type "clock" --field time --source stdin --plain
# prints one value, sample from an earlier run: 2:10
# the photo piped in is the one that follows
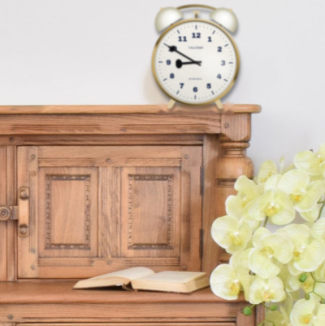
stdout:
8:50
